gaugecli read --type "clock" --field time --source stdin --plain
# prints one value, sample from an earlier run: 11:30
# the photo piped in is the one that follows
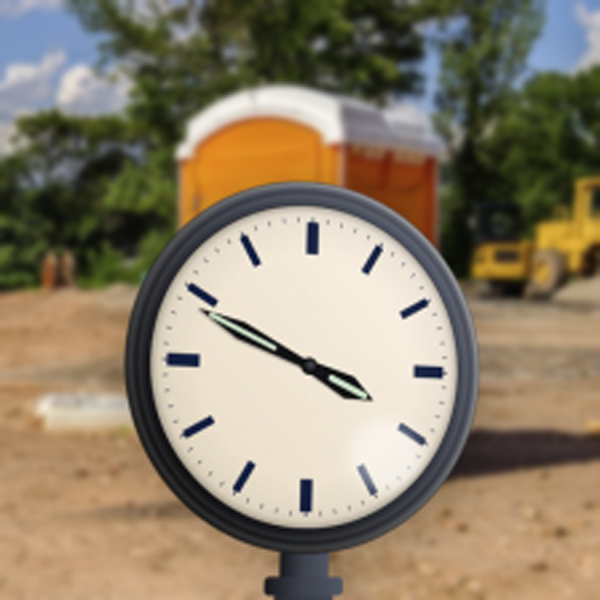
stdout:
3:49
